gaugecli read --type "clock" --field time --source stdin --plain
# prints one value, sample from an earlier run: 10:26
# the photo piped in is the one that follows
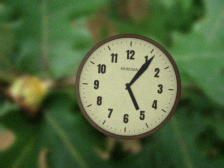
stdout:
5:06
